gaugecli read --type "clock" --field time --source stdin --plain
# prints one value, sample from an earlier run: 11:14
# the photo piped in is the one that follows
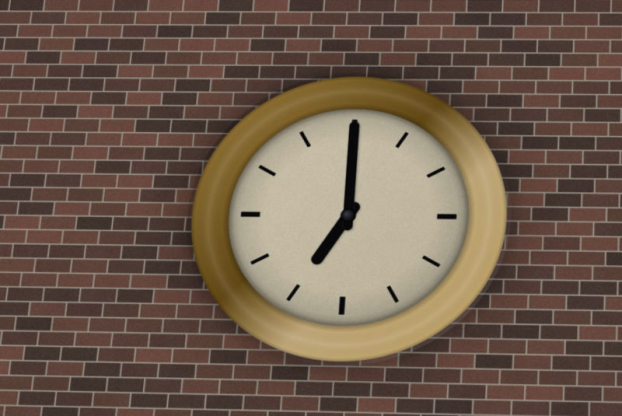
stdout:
7:00
